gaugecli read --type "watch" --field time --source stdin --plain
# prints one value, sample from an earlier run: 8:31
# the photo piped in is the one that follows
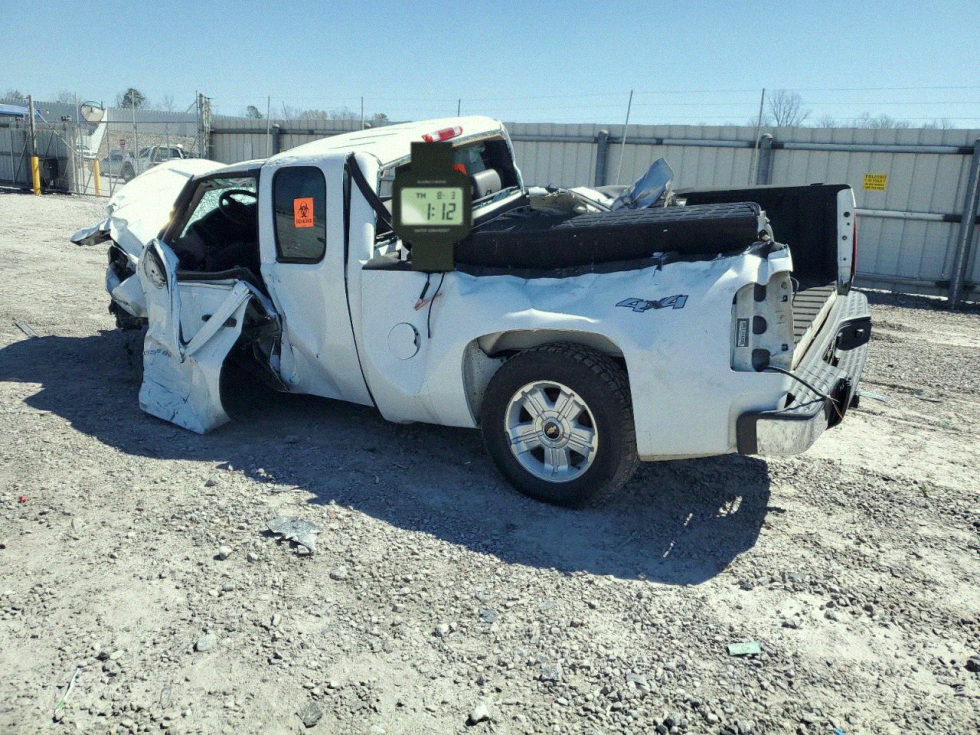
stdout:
1:12
